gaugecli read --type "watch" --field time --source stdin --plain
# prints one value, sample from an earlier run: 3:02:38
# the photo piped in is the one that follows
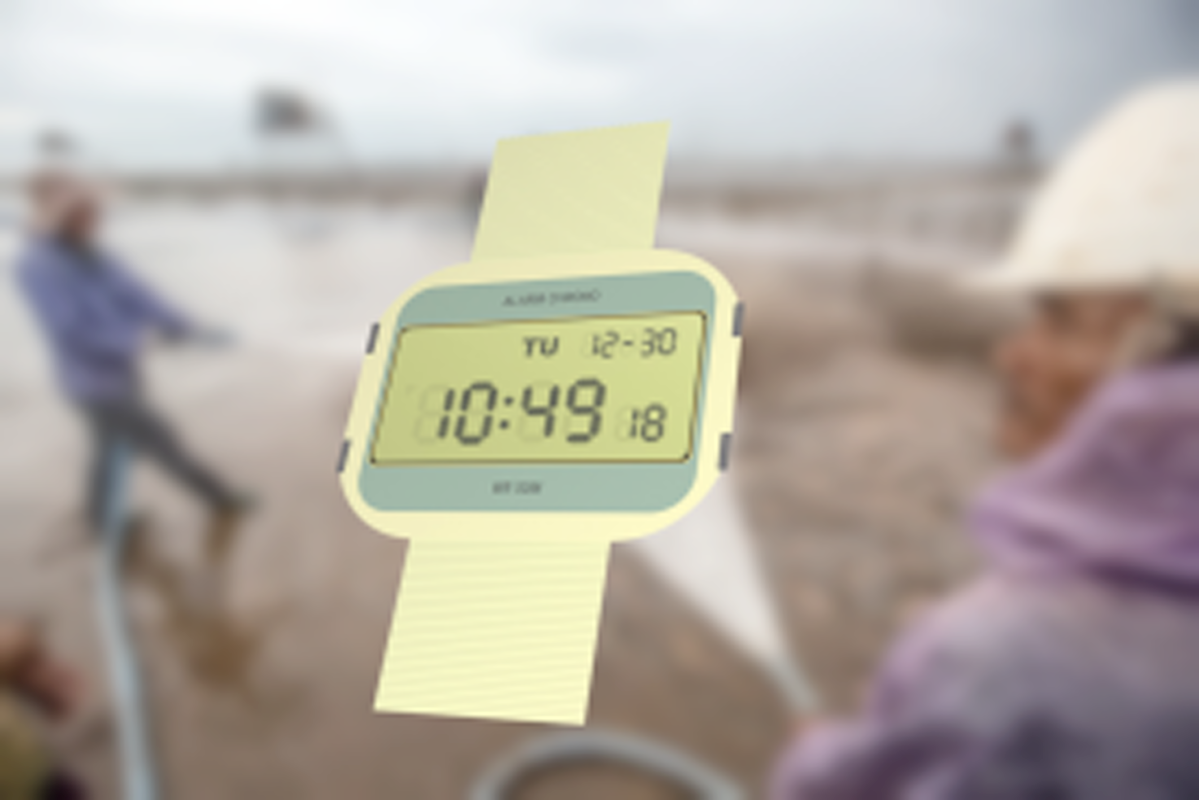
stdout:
10:49:18
